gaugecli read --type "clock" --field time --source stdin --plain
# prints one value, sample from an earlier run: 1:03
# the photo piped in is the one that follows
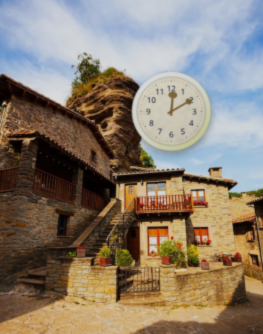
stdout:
12:10
